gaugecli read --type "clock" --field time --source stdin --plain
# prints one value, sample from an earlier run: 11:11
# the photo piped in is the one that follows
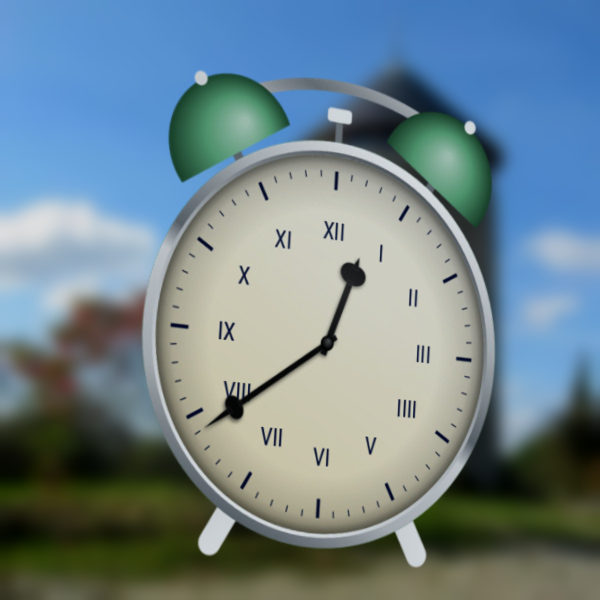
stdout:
12:39
